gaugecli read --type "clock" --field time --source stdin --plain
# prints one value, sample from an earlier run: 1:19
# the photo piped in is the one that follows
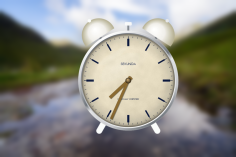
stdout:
7:34
